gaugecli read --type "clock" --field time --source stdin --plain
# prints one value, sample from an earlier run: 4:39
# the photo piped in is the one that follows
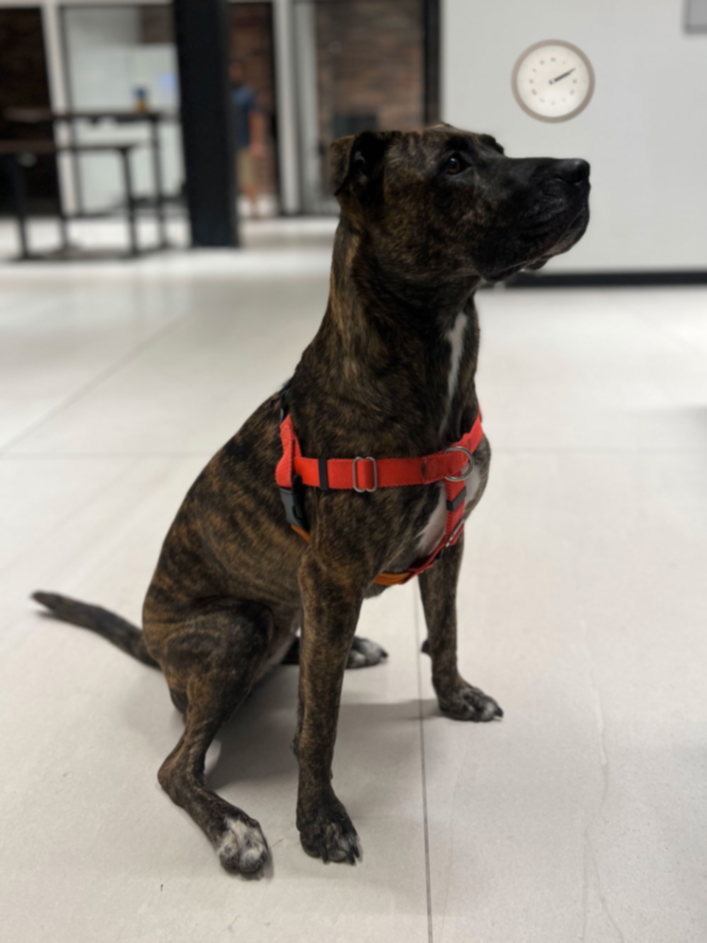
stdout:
2:10
